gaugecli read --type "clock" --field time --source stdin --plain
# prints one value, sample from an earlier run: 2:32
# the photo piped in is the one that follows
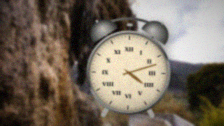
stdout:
4:12
